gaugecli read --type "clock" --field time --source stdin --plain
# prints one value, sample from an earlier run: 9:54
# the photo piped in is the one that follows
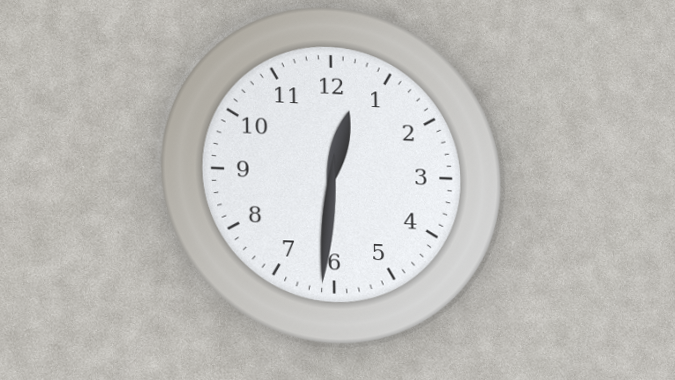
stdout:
12:31
